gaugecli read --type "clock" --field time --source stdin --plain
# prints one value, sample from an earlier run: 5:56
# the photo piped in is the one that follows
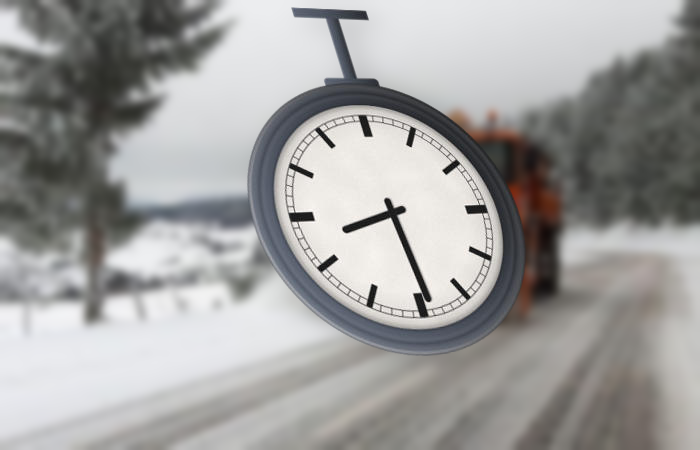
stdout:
8:29
